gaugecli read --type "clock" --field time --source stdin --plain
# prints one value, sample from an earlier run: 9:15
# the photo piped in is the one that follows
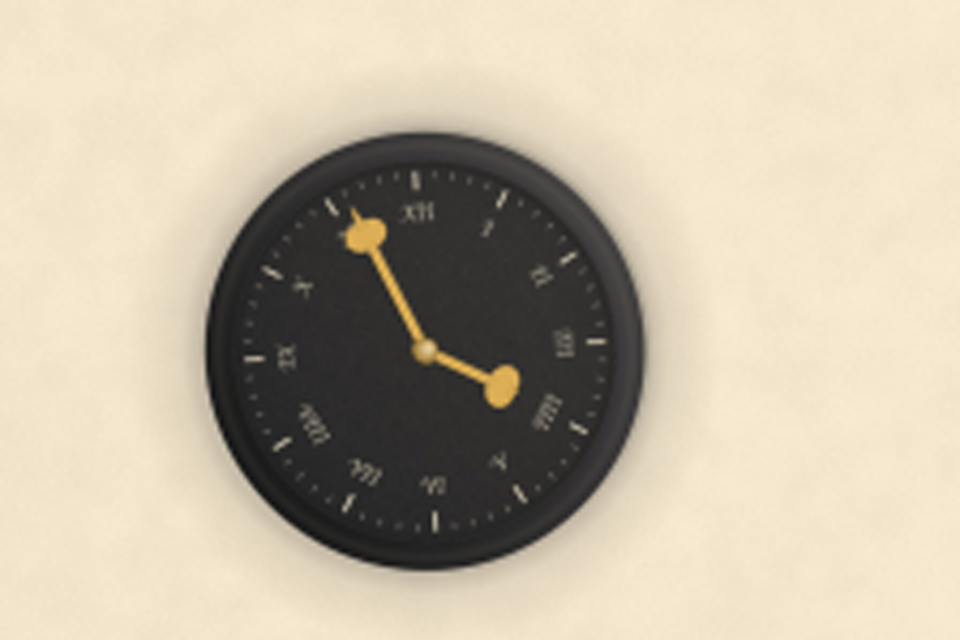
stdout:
3:56
